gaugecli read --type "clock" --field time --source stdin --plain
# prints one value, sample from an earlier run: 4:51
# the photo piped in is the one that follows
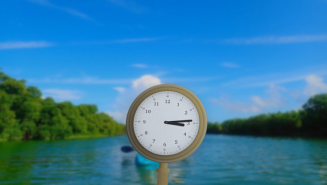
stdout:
3:14
